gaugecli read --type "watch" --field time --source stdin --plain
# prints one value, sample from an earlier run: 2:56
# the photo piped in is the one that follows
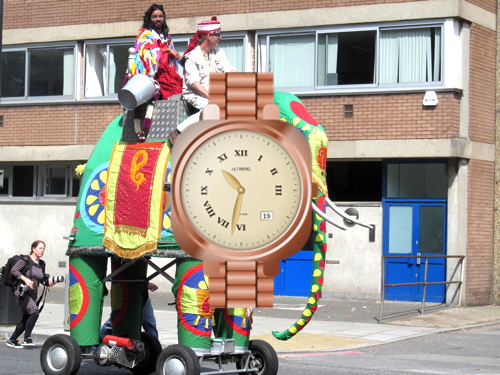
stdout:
10:32
